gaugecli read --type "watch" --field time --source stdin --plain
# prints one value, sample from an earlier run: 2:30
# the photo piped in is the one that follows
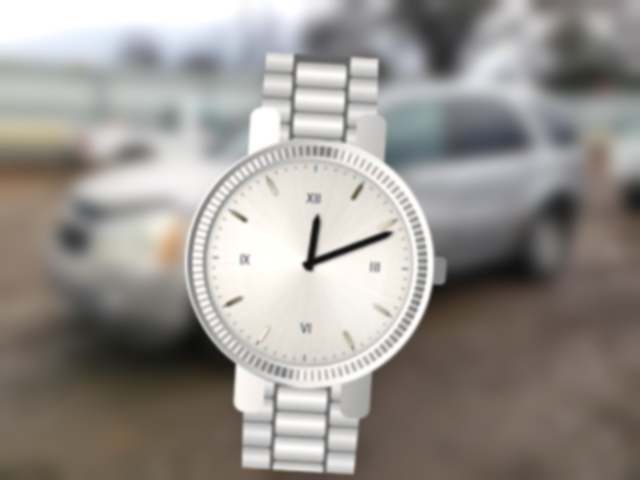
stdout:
12:11
